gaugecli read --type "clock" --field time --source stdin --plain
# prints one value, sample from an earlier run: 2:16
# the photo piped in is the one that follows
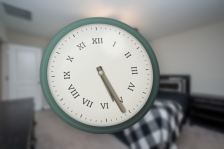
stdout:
5:26
